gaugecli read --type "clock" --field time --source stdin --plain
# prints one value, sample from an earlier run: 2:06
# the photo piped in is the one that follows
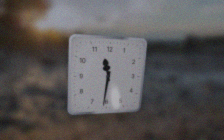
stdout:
11:31
